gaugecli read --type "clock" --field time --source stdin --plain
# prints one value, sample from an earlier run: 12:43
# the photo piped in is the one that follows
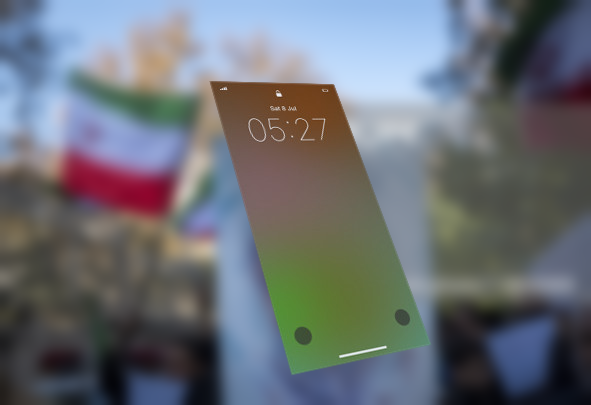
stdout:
5:27
